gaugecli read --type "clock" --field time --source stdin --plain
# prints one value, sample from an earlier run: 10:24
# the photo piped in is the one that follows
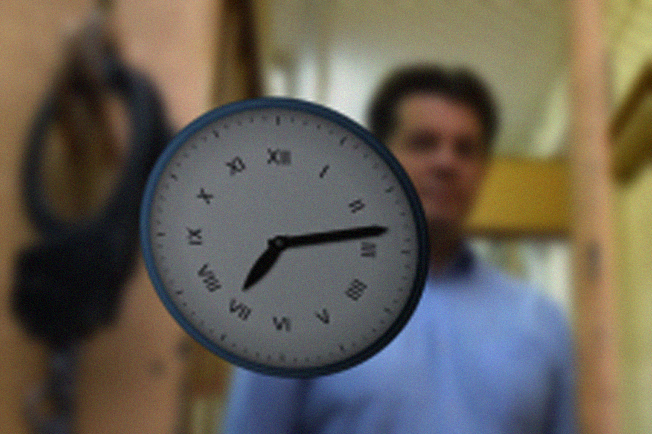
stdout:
7:13
